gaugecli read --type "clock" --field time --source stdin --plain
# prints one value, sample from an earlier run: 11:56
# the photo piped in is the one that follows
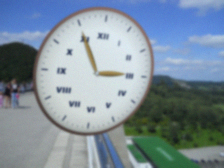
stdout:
2:55
